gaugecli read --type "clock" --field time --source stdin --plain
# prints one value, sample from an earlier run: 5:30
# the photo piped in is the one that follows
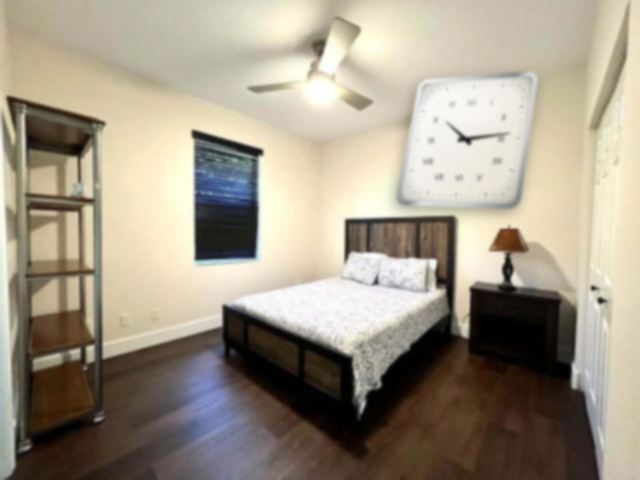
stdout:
10:14
